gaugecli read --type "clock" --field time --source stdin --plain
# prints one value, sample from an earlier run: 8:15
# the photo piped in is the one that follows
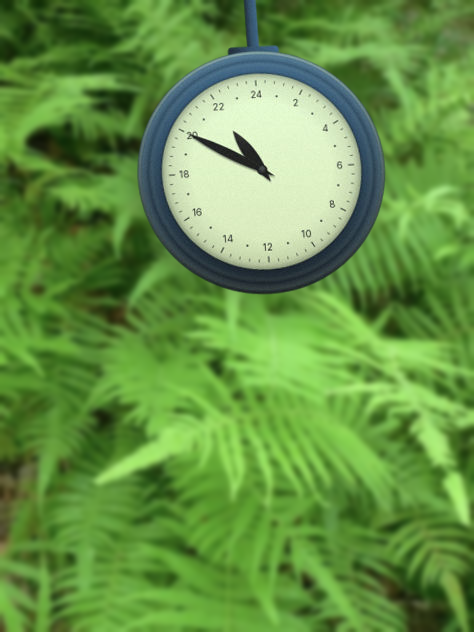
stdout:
21:50
